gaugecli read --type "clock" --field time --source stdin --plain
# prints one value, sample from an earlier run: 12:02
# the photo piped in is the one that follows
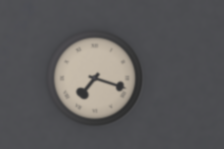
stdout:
7:18
